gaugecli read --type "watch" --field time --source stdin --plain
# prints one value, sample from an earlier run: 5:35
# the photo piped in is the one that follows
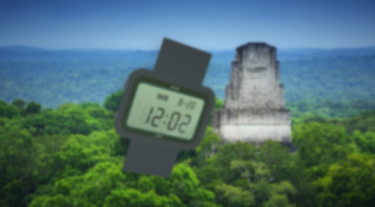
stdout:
12:02
